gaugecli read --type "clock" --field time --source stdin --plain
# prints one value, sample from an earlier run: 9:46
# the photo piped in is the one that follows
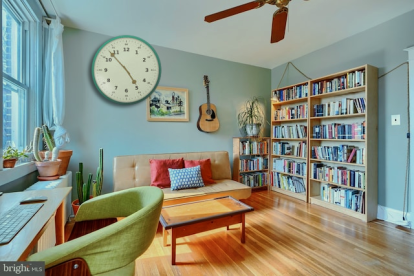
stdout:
4:53
